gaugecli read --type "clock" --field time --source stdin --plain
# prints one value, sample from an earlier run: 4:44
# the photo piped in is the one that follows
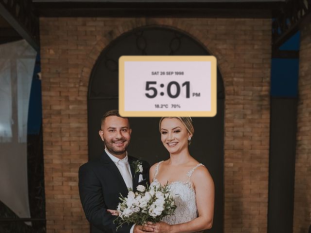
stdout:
5:01
